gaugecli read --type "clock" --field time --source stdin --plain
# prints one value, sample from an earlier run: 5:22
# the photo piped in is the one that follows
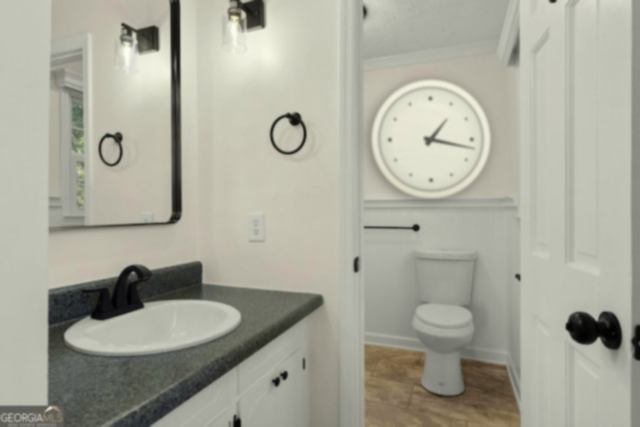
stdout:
1:17
